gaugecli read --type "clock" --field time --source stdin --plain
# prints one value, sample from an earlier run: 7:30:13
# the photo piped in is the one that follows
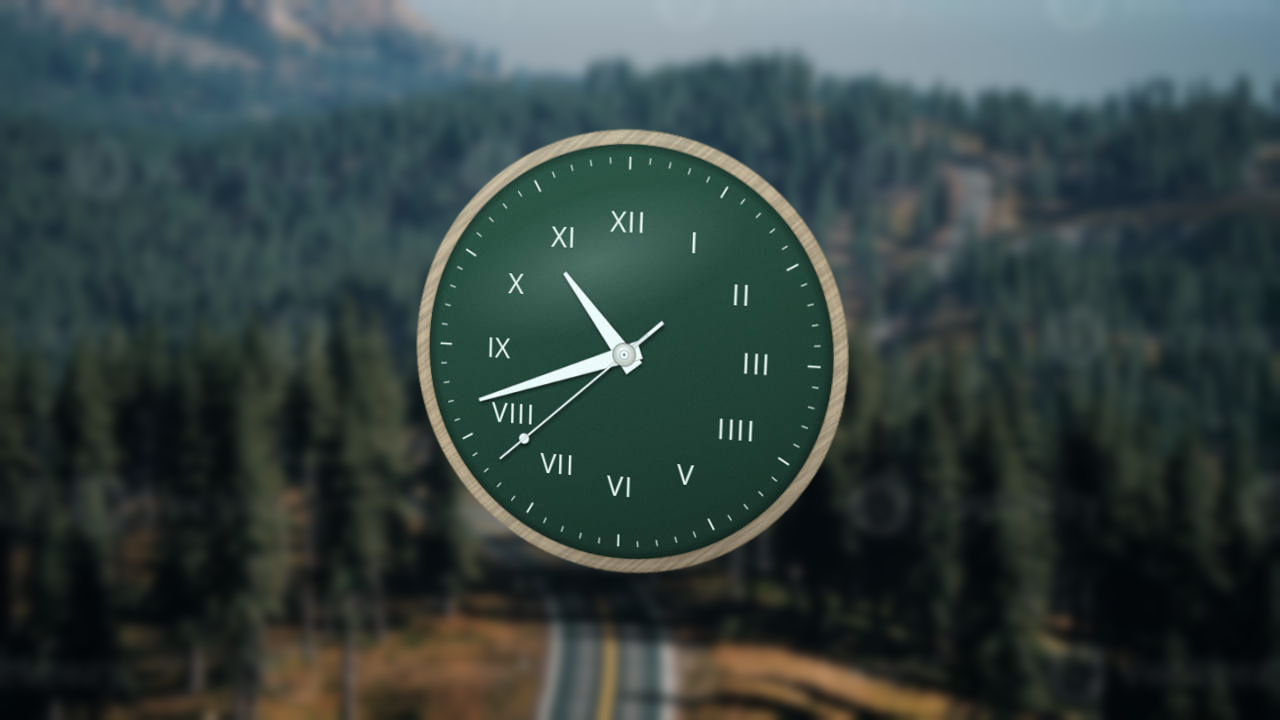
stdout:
10:41:38
